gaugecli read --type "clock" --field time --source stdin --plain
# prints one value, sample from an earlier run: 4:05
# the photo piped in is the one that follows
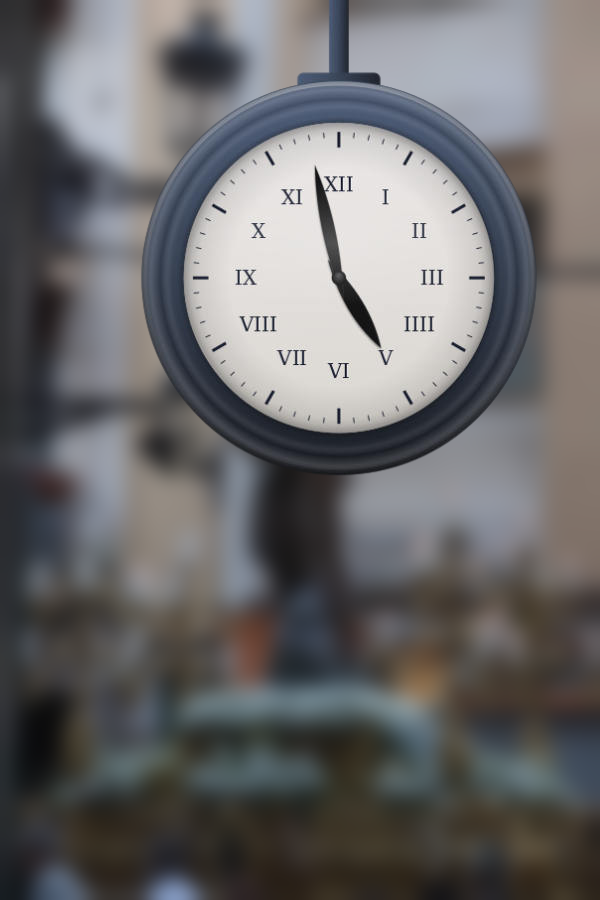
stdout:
4:58
